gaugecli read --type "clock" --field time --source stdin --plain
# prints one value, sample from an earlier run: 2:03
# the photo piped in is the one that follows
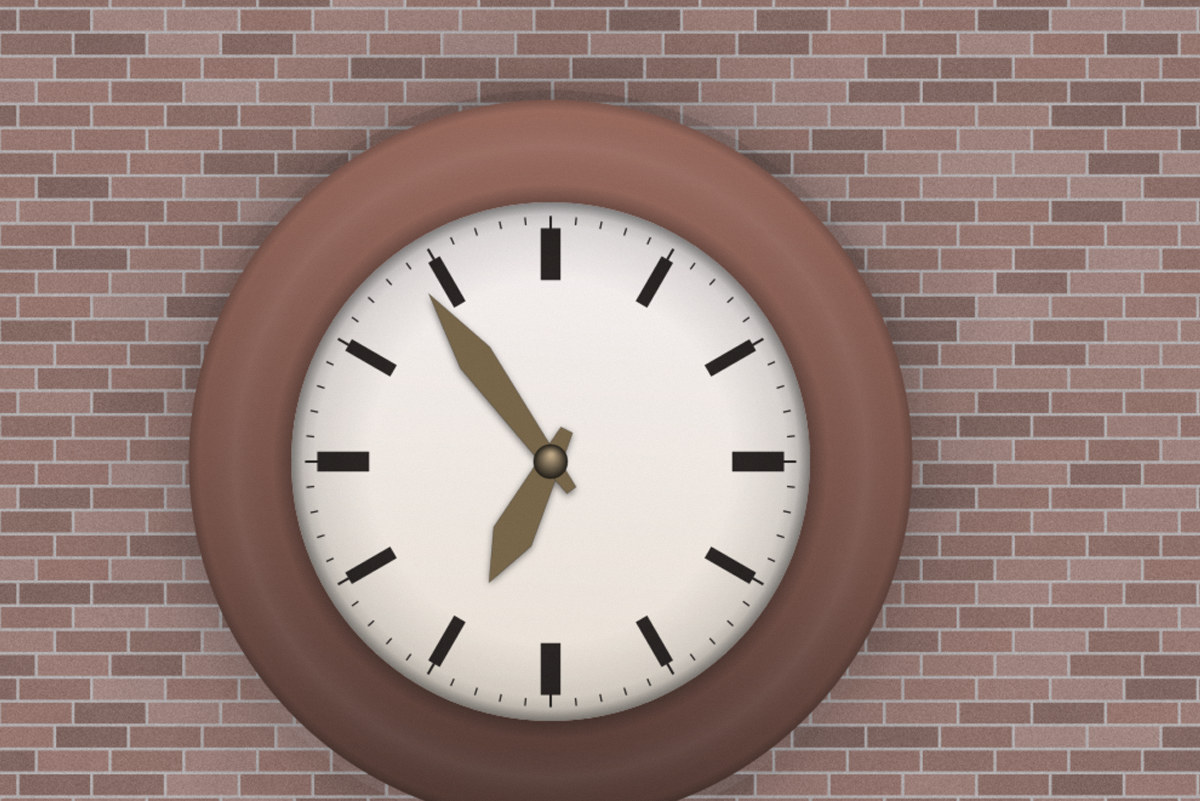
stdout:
6:54
